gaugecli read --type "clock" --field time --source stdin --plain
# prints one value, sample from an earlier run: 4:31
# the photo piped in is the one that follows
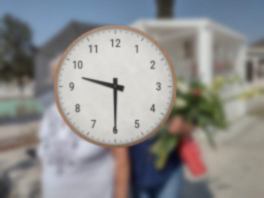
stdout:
9:30
